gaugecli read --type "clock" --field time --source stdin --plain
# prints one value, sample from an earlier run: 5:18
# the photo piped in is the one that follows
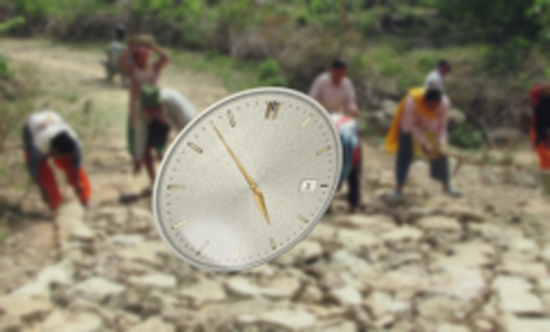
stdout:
4:53
